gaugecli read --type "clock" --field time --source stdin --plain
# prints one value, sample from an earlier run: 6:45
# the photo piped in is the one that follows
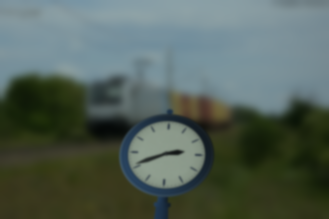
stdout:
2:41
